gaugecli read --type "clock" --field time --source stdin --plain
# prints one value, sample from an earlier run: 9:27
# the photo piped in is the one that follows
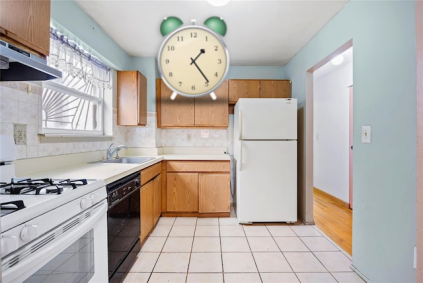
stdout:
1:24
